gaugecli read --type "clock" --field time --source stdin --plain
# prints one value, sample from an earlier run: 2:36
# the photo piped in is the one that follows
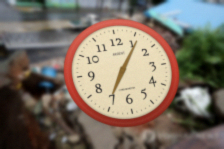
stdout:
7:06
